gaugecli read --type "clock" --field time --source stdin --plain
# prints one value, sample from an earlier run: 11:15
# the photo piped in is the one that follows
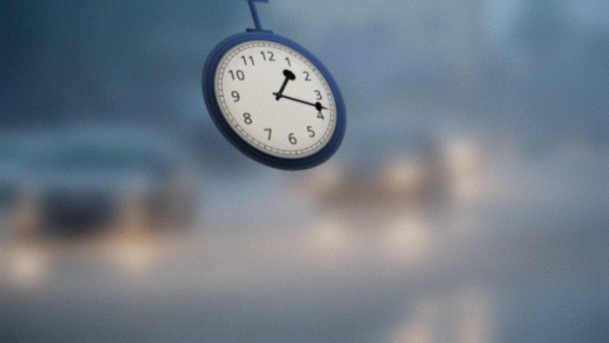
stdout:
1:18
